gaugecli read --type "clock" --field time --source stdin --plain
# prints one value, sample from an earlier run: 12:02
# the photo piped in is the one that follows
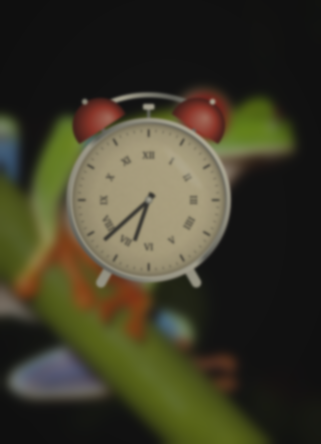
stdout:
6:38
